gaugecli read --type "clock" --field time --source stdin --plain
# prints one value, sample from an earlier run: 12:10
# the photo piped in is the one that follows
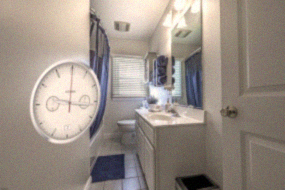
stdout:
9:16
